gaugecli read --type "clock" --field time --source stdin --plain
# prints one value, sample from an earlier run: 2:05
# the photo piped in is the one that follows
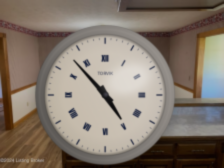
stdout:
4:53
